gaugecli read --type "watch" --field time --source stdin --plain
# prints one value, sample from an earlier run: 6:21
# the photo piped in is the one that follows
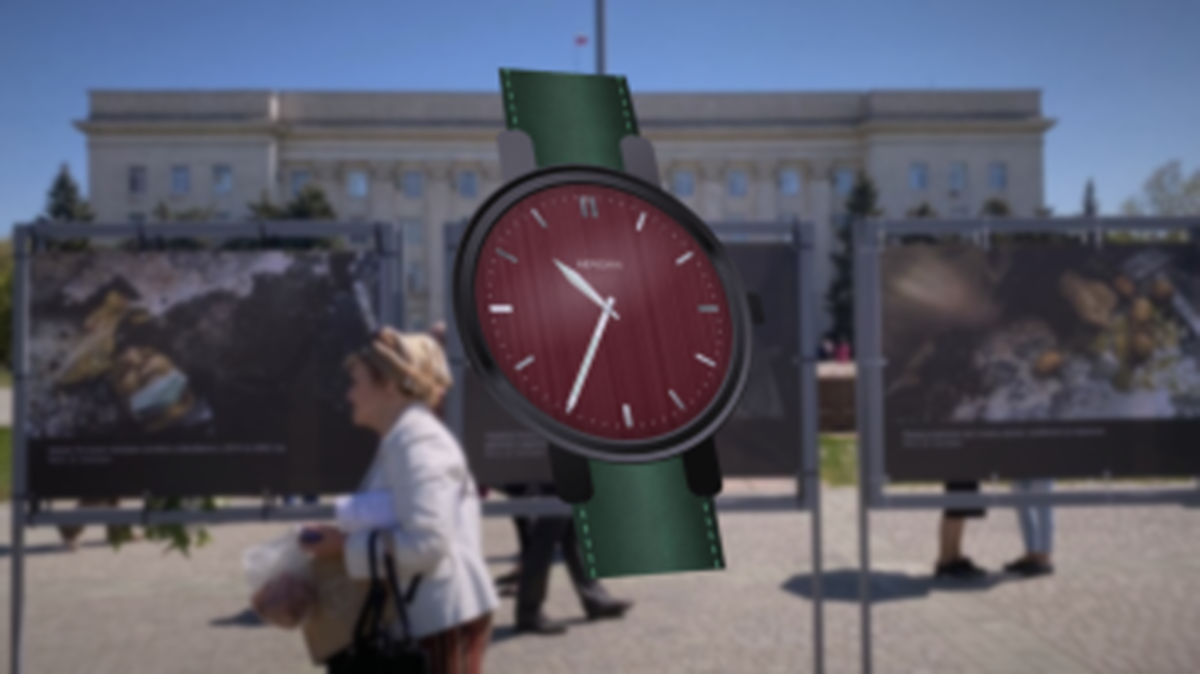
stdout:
10:35
